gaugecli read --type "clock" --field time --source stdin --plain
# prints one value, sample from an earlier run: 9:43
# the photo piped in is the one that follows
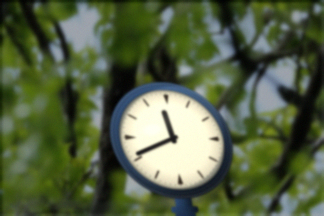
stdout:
11:41
